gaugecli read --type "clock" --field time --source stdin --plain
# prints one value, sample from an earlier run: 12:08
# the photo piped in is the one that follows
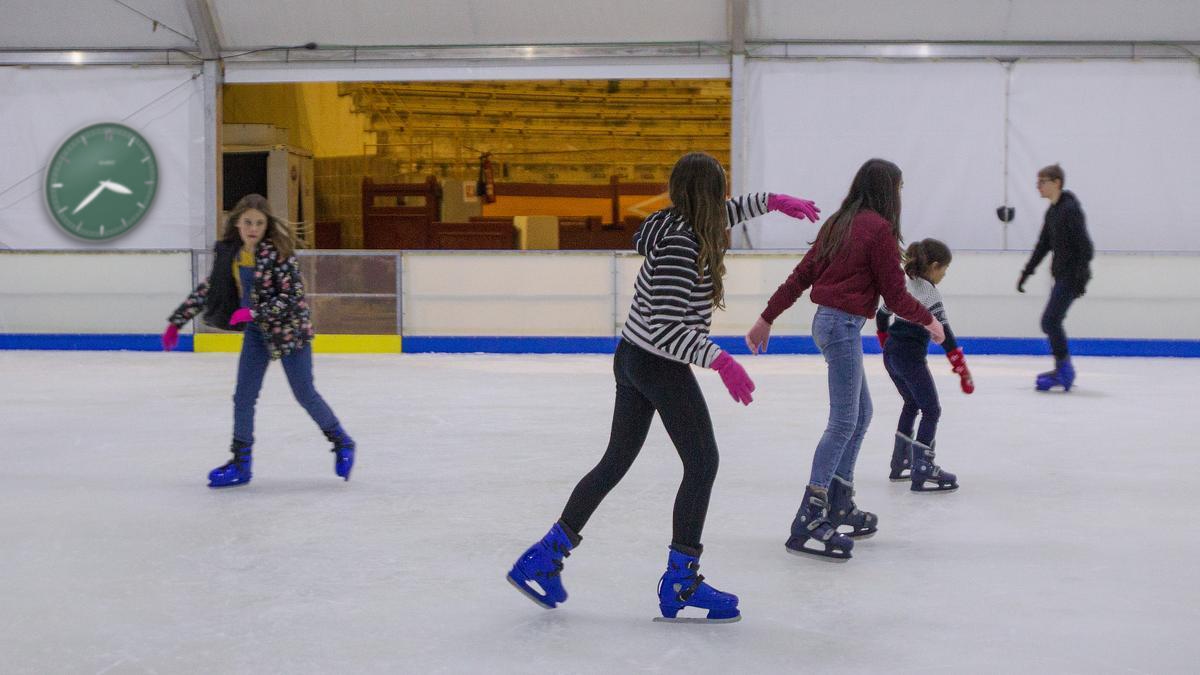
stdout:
3:38
